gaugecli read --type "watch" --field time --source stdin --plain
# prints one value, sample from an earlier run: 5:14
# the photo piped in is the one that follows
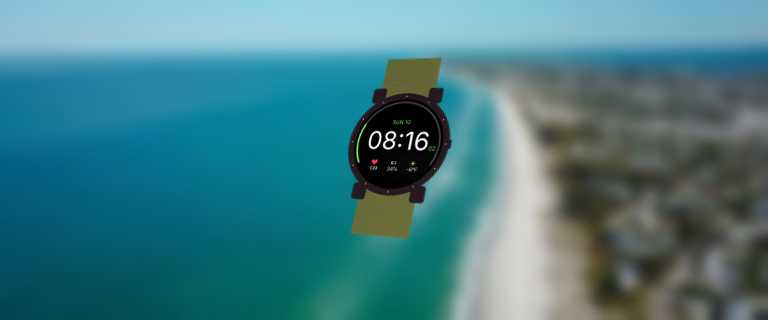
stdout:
8:16
